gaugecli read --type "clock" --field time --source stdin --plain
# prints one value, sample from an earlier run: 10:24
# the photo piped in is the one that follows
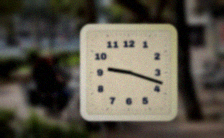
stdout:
9:18
